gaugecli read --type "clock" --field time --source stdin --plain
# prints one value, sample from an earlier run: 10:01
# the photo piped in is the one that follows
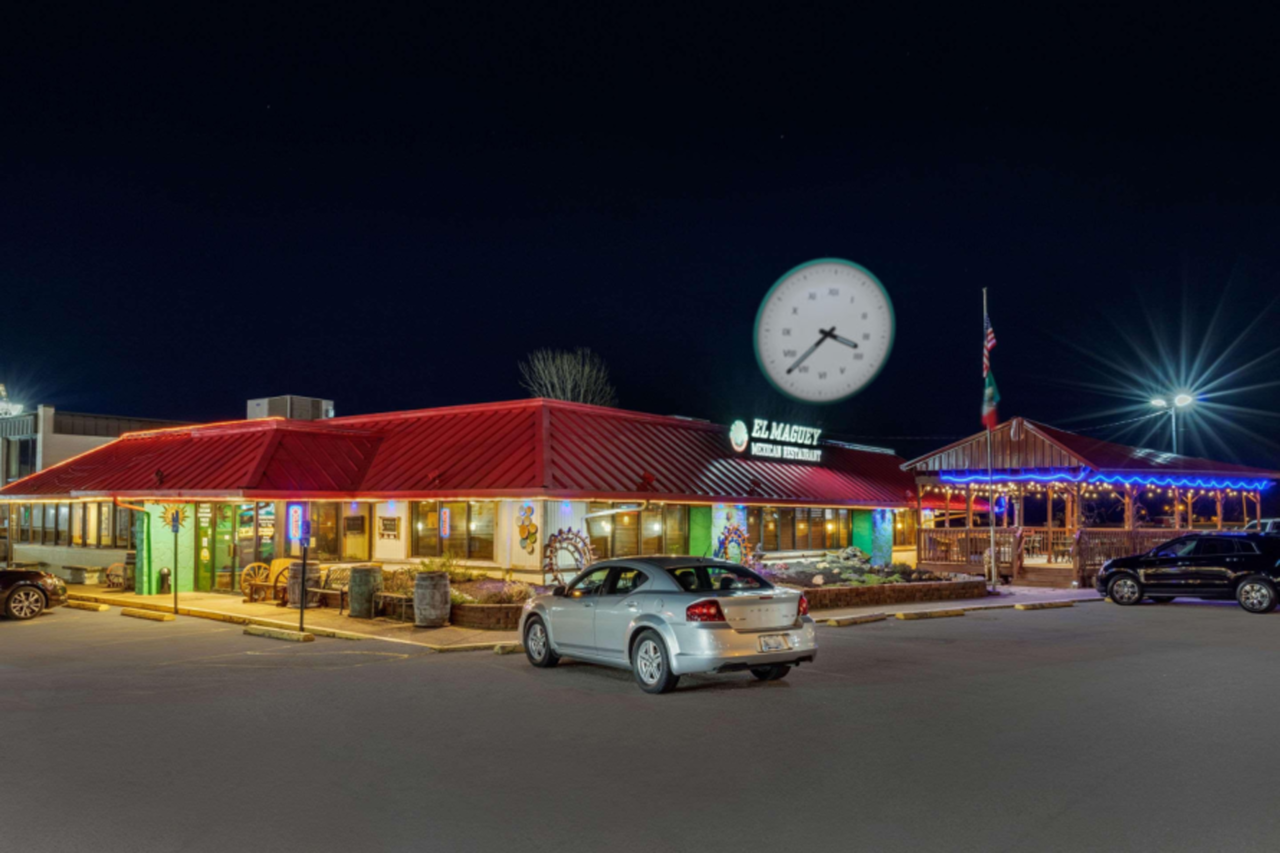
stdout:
3:37
